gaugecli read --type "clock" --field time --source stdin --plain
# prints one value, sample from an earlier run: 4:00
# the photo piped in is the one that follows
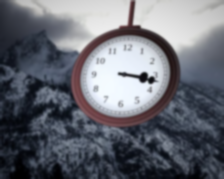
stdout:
3:17
